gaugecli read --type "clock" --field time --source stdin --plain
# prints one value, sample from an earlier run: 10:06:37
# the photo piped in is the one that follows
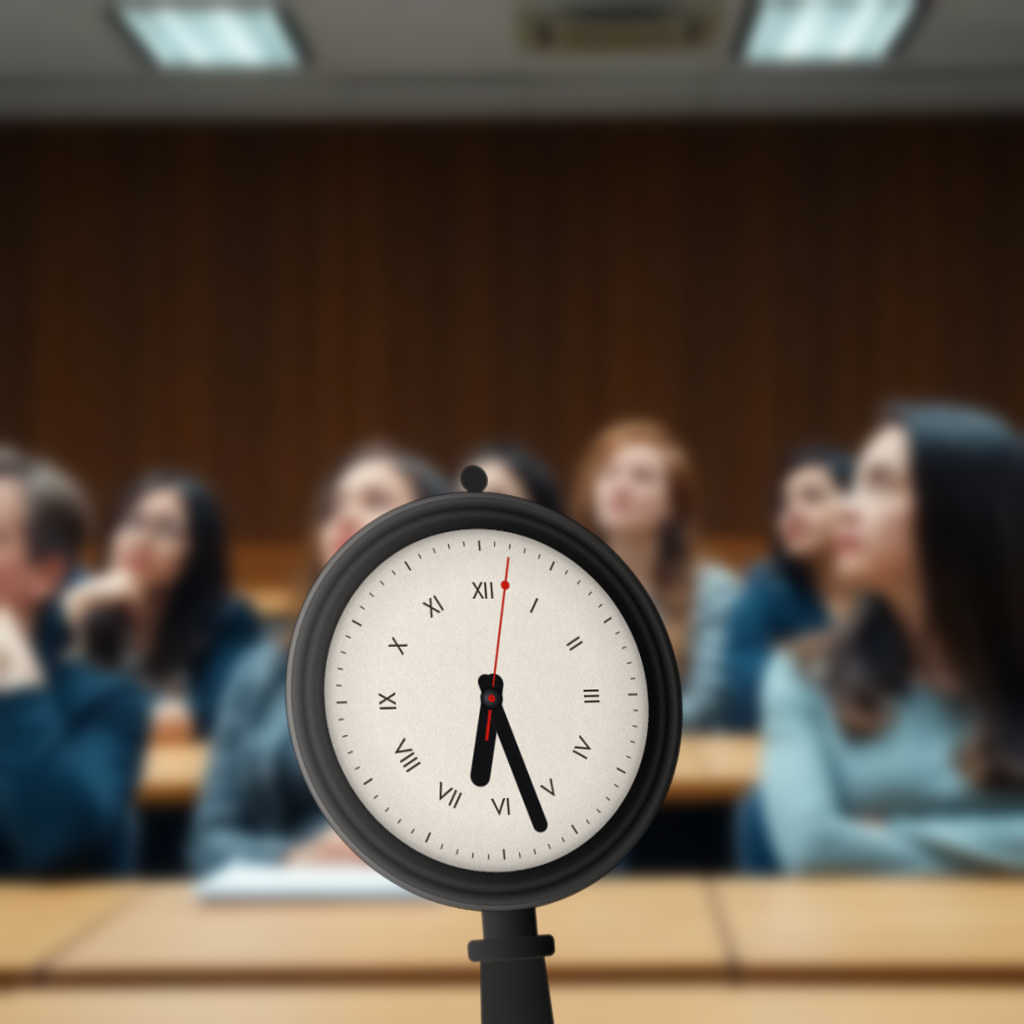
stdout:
6:27:02
